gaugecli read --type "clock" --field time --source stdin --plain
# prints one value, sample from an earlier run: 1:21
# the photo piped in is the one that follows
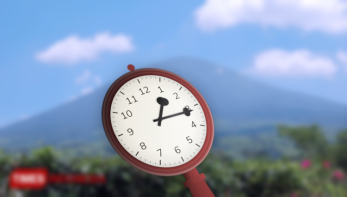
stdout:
1:16
